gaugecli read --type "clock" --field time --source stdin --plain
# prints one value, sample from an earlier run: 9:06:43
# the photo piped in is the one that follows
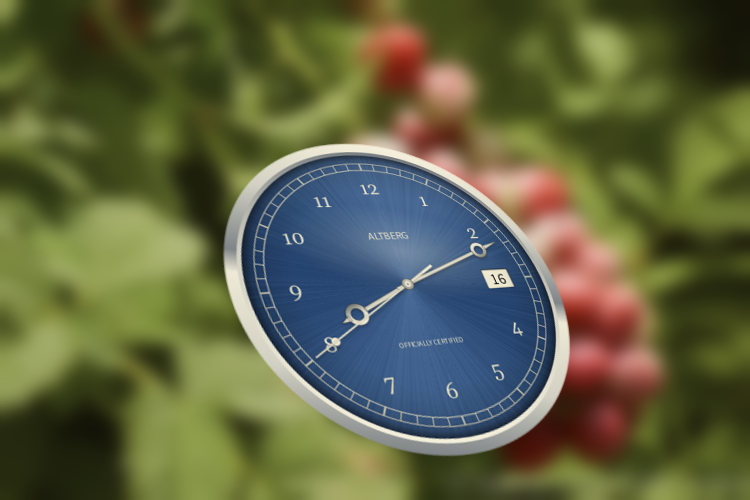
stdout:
8:11:40
